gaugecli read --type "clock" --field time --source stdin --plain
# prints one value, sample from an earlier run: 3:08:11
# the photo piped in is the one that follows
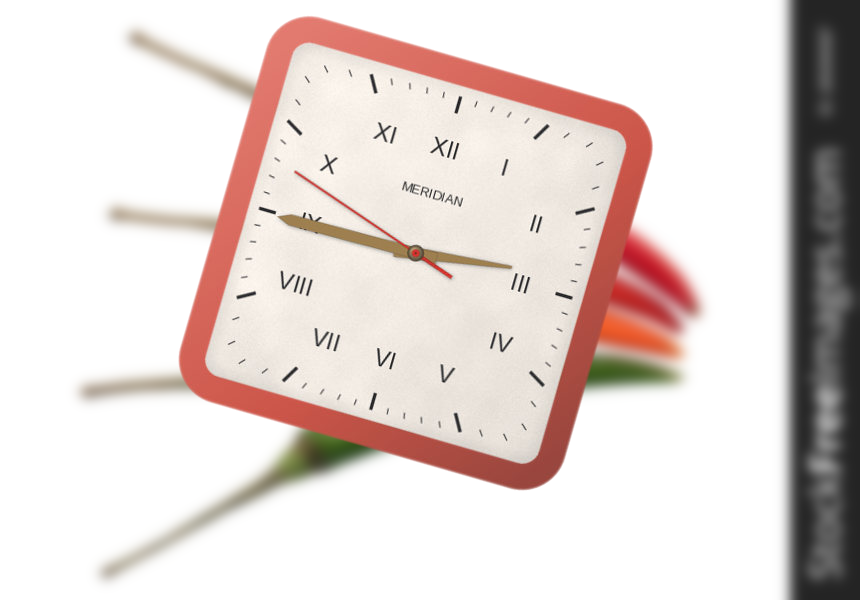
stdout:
2:44:48
